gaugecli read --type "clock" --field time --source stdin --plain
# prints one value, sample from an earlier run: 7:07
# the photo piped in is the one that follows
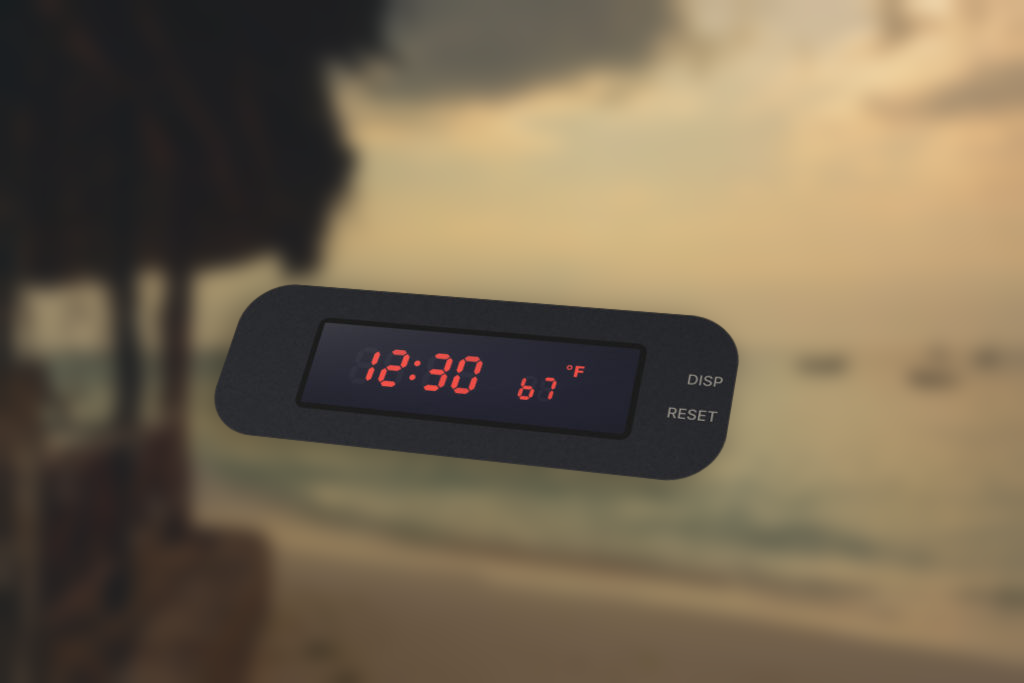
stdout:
12:30
